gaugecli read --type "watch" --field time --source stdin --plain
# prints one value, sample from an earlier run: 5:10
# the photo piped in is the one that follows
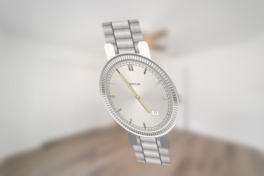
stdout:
4:55
